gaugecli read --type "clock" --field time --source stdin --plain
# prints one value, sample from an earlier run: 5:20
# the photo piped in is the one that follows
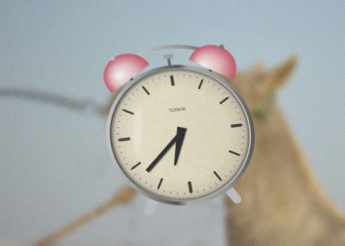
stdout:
6:38
